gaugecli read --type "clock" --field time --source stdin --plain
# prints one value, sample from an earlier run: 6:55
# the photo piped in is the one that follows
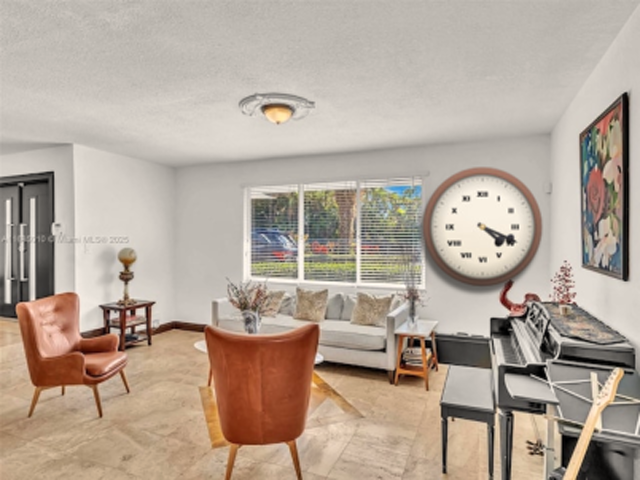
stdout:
4:19
